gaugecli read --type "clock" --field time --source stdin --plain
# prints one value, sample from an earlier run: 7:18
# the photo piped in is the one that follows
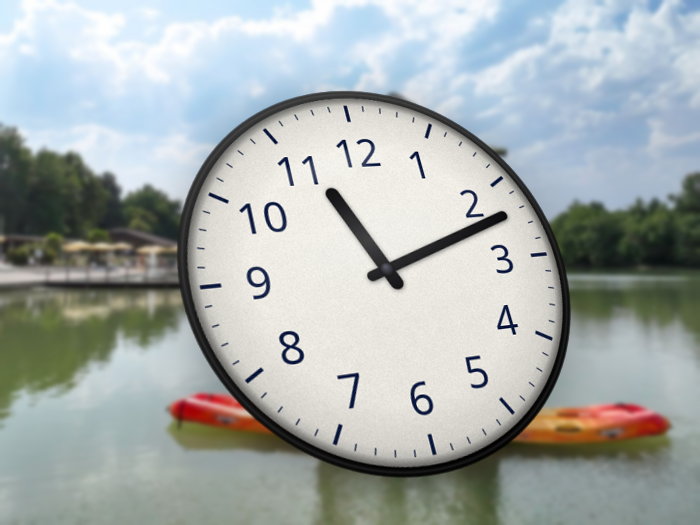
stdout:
11:12
